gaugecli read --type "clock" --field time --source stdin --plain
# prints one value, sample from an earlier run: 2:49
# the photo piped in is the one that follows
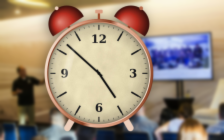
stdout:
4:52
